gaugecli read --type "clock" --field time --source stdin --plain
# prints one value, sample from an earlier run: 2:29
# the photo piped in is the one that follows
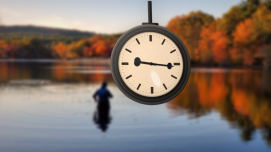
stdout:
9:16
